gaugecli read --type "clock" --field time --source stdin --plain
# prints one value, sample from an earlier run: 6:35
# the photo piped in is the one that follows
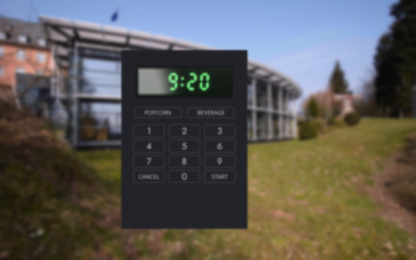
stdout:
9:20
